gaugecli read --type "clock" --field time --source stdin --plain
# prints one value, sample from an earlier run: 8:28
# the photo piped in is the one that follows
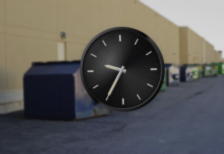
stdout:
9:35
